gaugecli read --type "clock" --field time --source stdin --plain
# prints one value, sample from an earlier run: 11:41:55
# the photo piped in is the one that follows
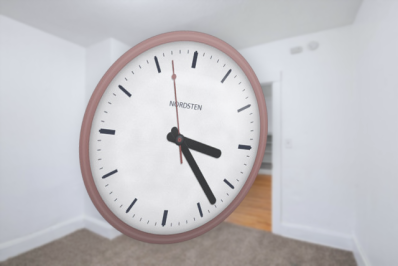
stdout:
3:22:57
